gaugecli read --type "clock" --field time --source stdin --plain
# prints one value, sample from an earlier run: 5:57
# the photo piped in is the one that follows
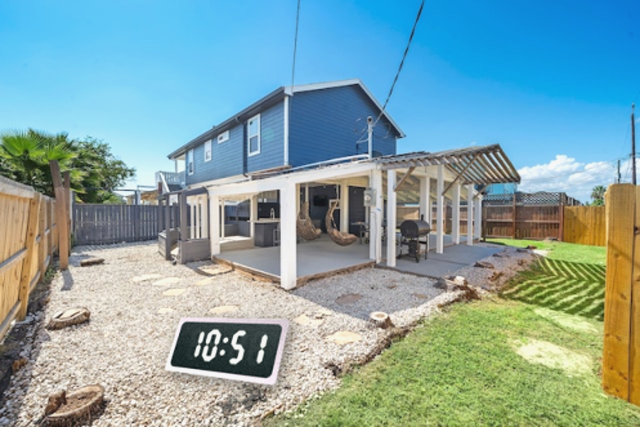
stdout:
10:51
